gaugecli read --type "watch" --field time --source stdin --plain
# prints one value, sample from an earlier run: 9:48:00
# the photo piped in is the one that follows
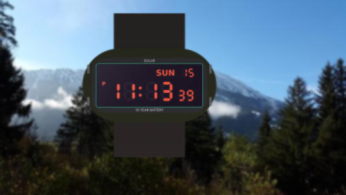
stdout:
11:13:39
